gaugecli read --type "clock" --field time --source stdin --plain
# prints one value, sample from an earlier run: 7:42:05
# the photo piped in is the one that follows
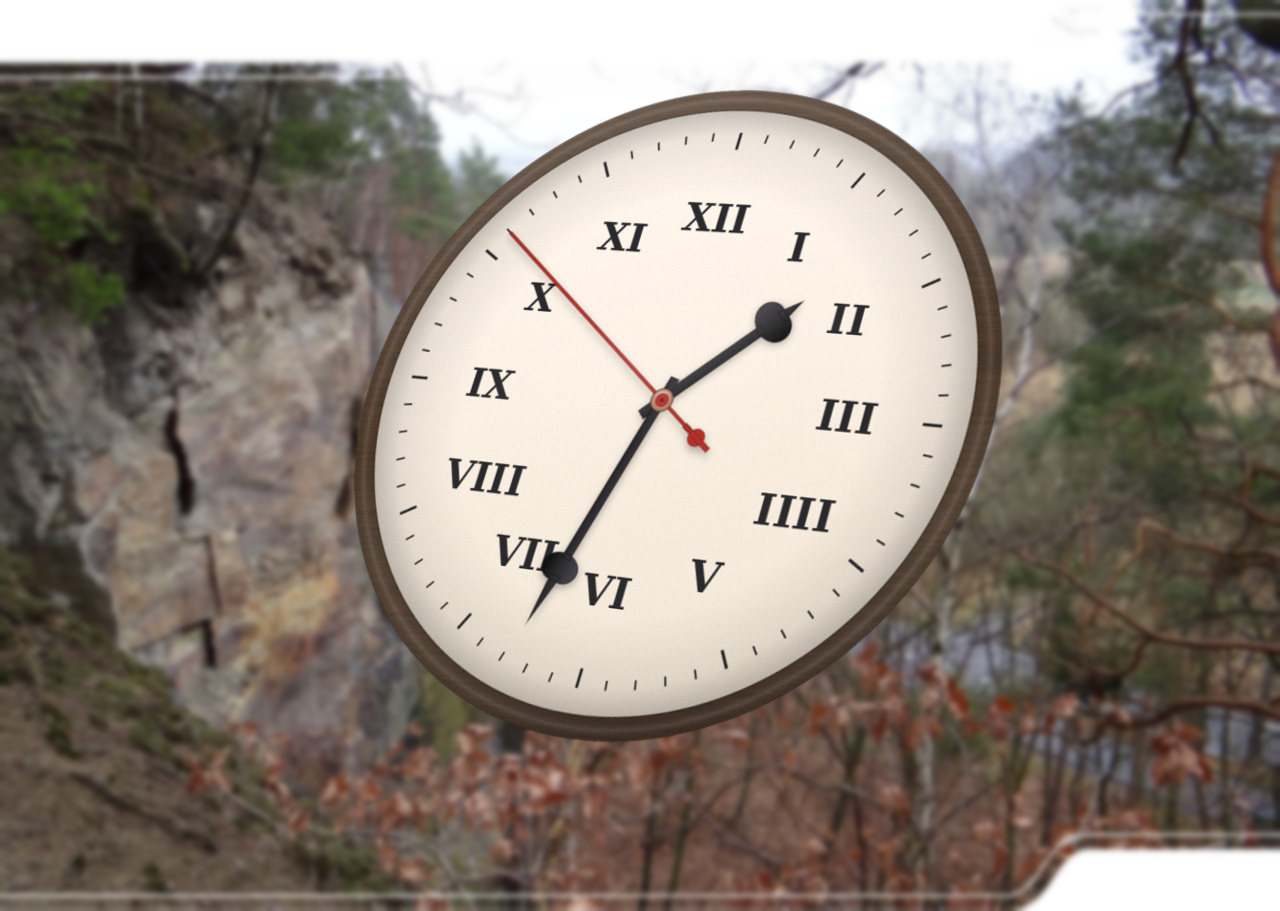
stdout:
1:32:51
